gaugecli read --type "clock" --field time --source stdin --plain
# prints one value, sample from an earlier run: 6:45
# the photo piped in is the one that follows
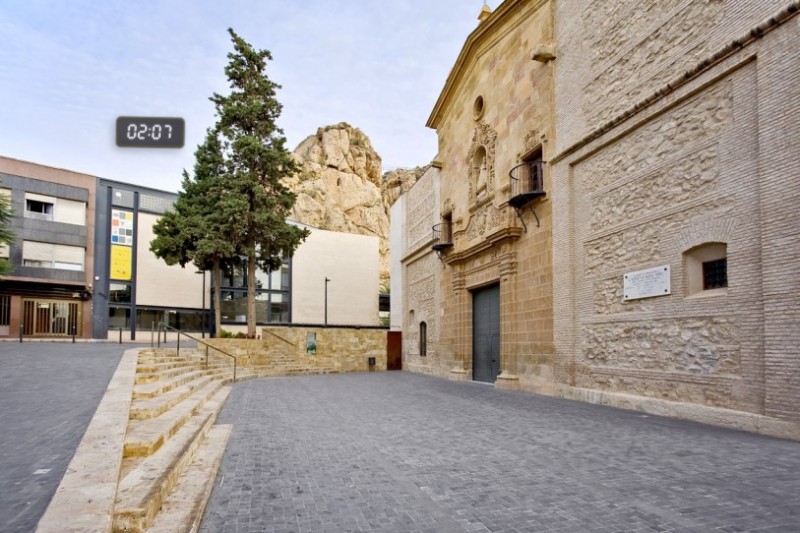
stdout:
2:07
